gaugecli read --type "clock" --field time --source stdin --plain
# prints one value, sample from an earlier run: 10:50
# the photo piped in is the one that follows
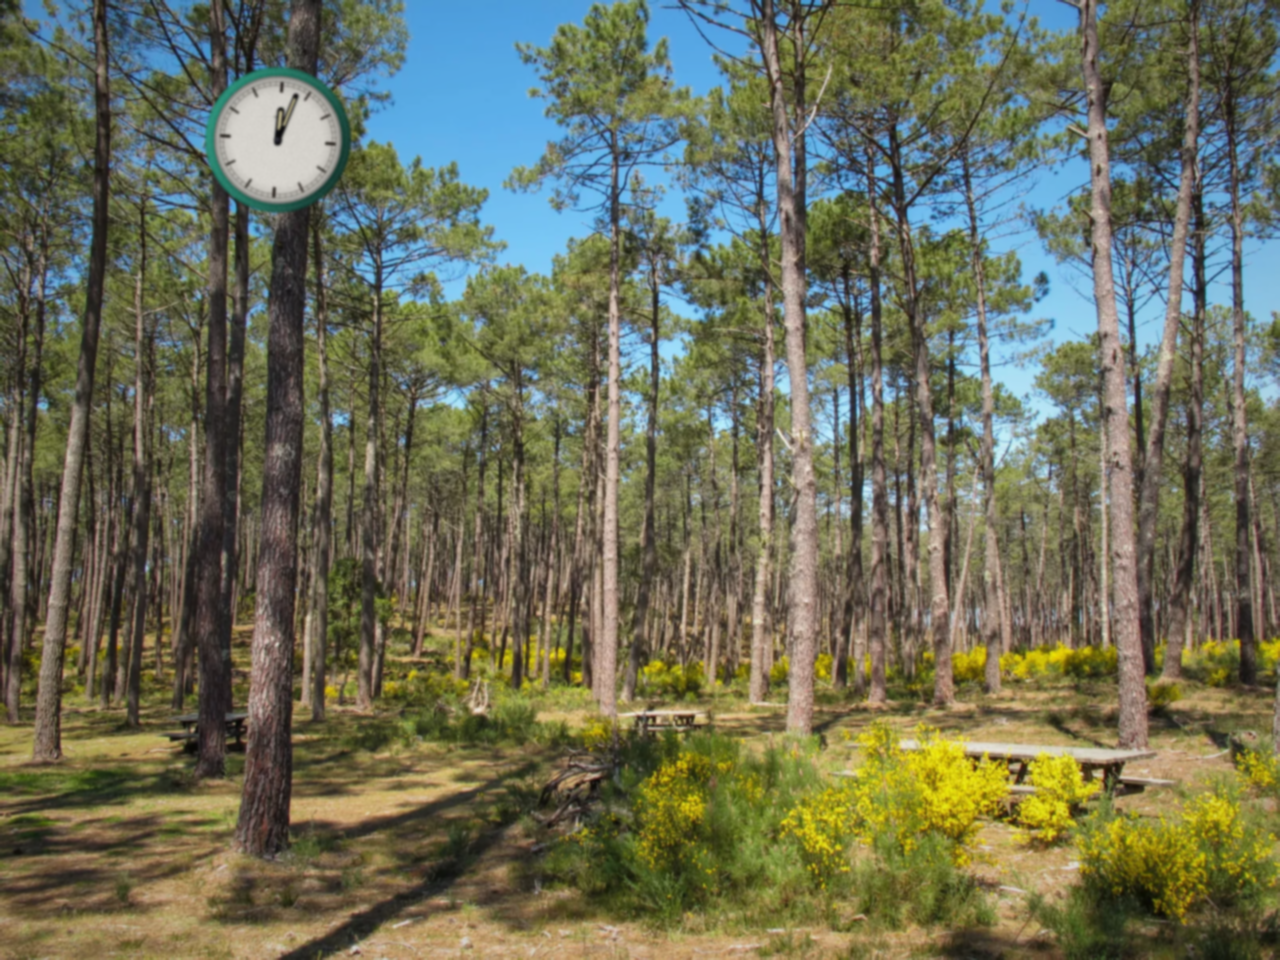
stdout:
12:03
